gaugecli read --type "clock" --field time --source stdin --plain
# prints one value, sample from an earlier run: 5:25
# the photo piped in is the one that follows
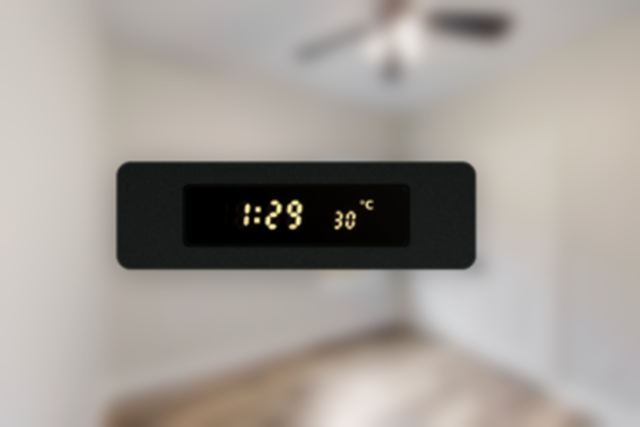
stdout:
1:29
